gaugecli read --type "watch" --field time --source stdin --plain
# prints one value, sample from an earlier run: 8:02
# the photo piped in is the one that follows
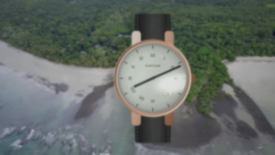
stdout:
8:11
